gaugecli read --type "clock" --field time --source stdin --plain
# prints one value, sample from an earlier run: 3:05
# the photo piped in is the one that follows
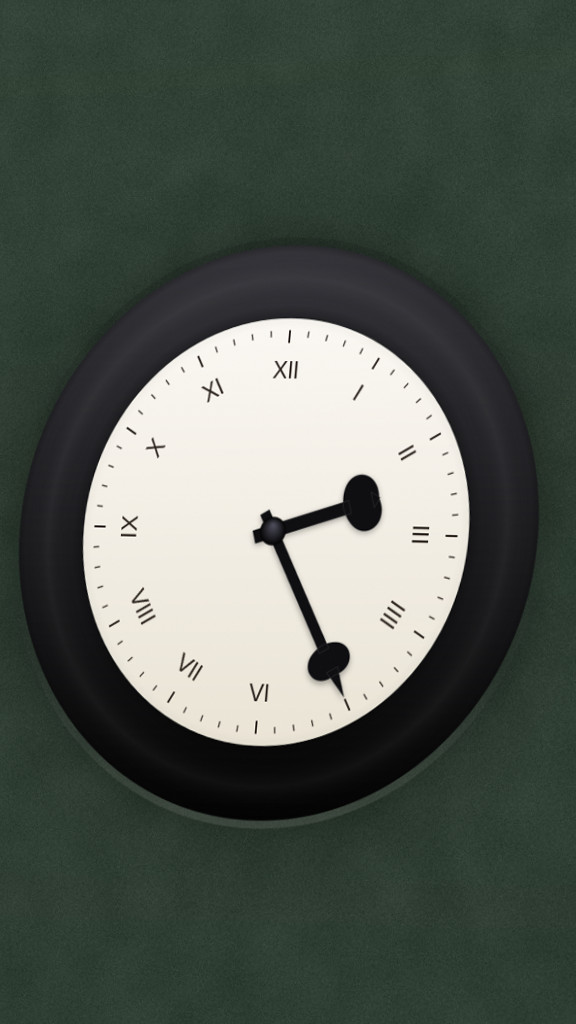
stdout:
2:25
